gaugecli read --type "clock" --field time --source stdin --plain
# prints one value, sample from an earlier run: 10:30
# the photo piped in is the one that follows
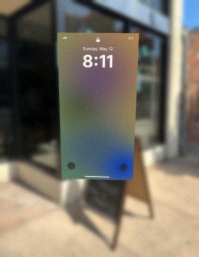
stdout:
8:11
